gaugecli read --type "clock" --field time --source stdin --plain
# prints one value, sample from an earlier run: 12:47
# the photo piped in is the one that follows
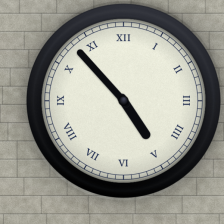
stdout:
4:53
